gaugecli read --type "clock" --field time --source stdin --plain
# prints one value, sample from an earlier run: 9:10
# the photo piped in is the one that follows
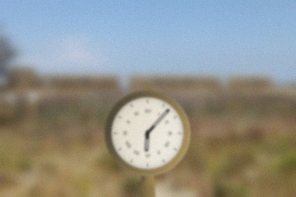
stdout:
6:07
